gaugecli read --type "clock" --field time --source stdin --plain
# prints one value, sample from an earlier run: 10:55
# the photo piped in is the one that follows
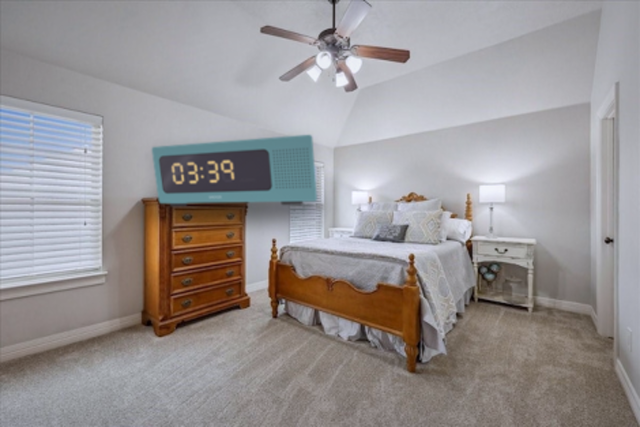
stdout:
3:39
